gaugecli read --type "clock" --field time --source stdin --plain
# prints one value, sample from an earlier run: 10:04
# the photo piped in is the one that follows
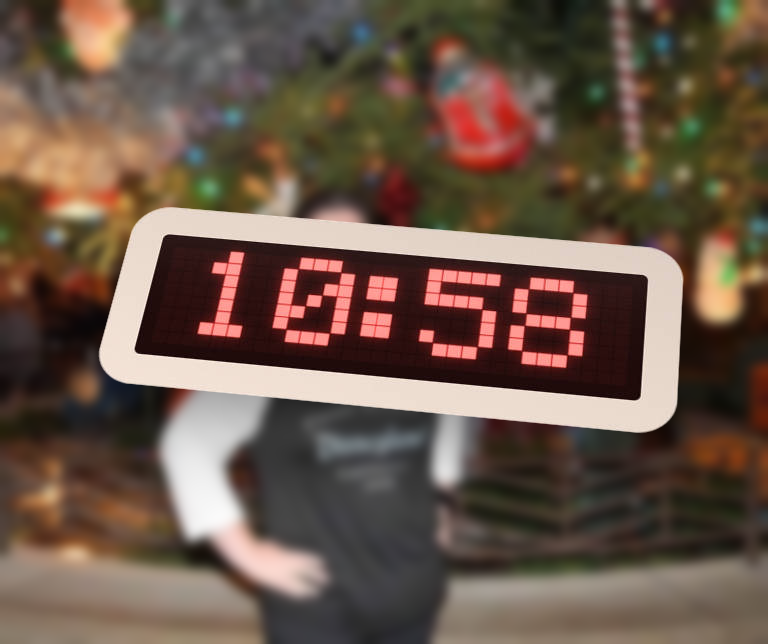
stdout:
10:58
